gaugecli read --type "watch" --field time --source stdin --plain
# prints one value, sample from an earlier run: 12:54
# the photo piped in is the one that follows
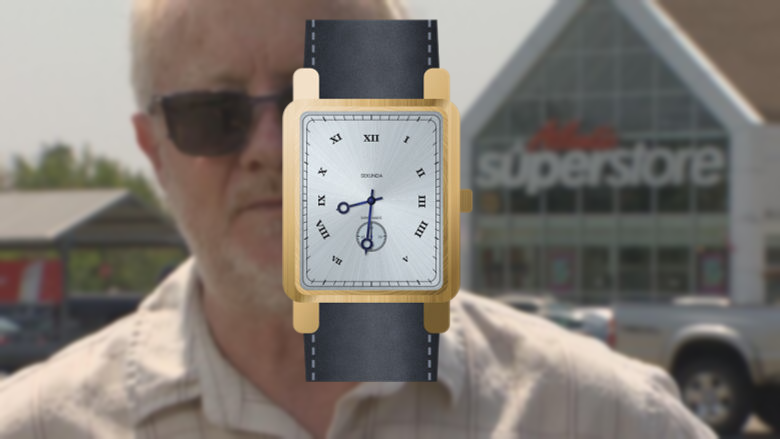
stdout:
8:31
